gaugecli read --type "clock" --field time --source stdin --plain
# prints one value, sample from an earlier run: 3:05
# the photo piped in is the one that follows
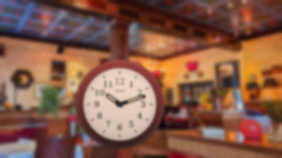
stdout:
10:12
